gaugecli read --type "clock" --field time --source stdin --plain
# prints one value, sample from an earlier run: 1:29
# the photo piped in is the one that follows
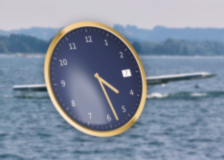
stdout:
4:28
